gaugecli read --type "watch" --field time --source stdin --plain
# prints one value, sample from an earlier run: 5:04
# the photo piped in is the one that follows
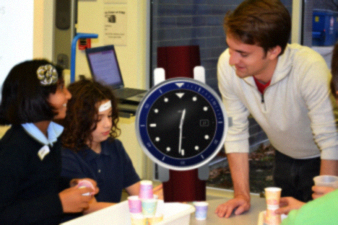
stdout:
12:31
